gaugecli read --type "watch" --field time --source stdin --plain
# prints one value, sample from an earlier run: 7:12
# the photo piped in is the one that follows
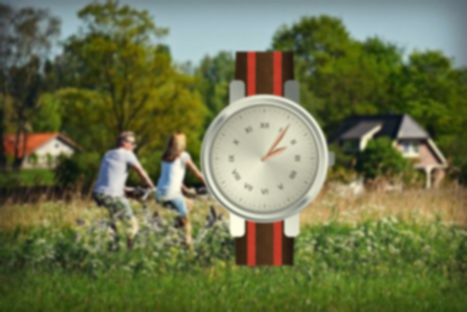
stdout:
2:06
